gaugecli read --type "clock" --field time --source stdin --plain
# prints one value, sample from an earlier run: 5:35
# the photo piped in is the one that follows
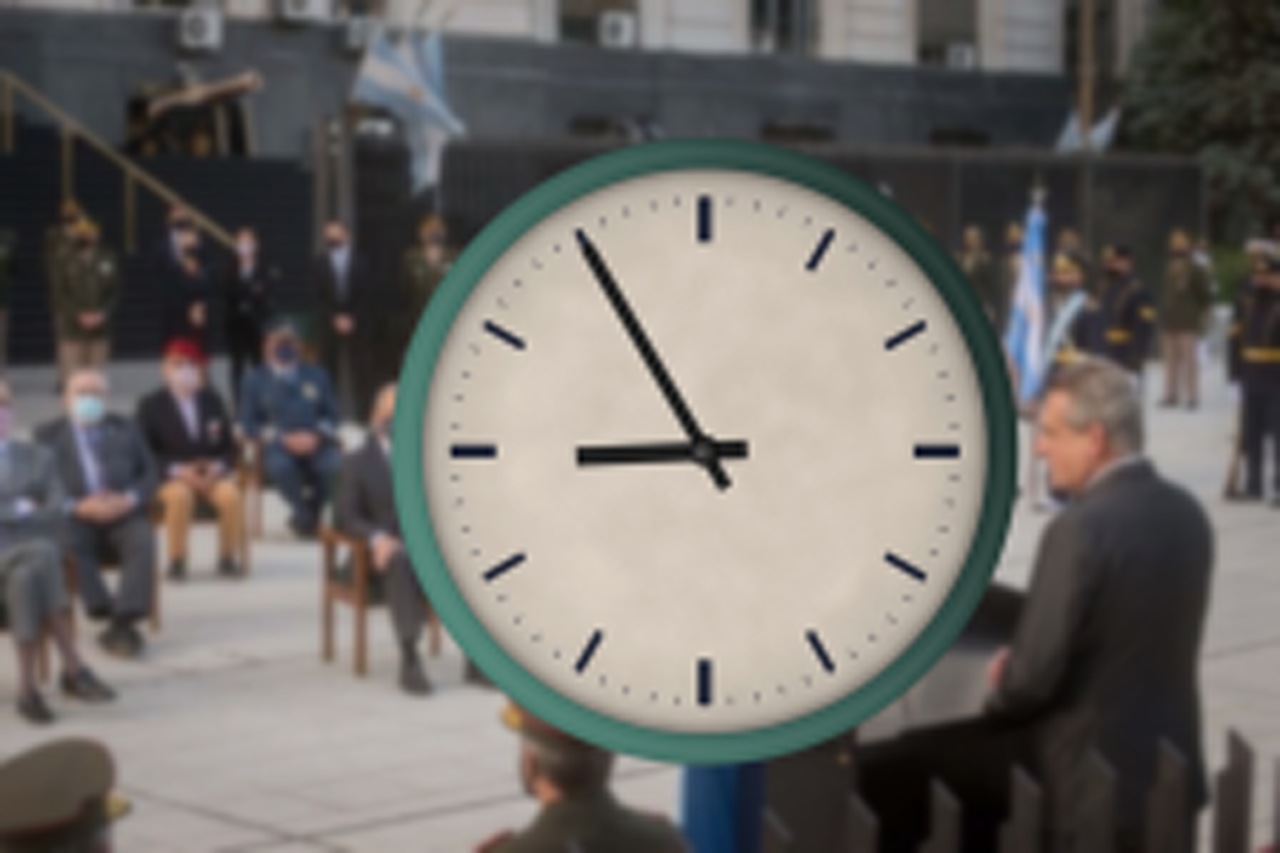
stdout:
8:55
